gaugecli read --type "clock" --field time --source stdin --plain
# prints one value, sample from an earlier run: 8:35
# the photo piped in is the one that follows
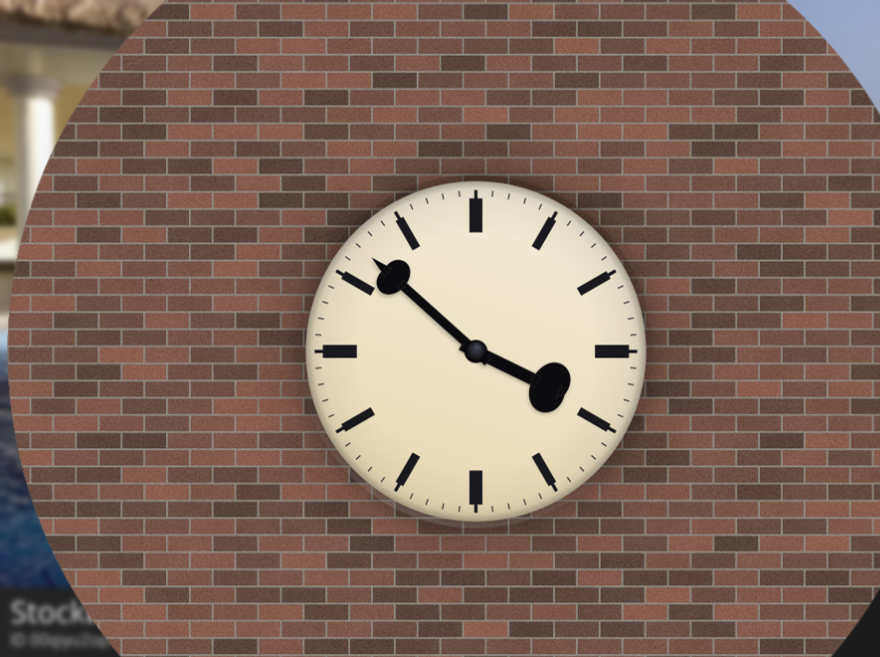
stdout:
3:52
